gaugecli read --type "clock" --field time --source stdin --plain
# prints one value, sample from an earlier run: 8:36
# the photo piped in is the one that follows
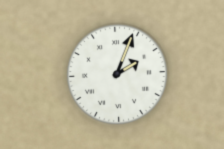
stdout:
2:04
